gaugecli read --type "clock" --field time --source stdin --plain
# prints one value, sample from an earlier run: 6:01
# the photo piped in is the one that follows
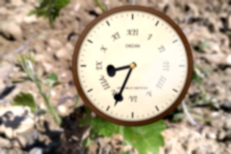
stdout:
8:34
